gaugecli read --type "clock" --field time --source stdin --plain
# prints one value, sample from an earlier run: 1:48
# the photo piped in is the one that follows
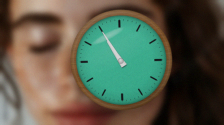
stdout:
10:55
